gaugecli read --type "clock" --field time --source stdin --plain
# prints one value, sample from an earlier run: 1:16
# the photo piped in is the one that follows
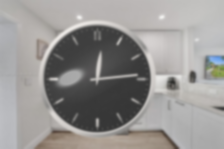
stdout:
12:14
